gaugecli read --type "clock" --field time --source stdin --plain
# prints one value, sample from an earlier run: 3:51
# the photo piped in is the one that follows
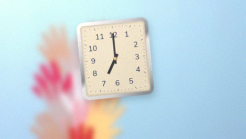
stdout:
7:00
